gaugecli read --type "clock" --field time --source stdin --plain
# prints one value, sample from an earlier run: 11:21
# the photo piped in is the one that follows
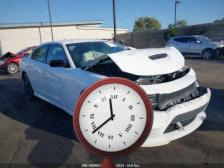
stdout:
11:38
